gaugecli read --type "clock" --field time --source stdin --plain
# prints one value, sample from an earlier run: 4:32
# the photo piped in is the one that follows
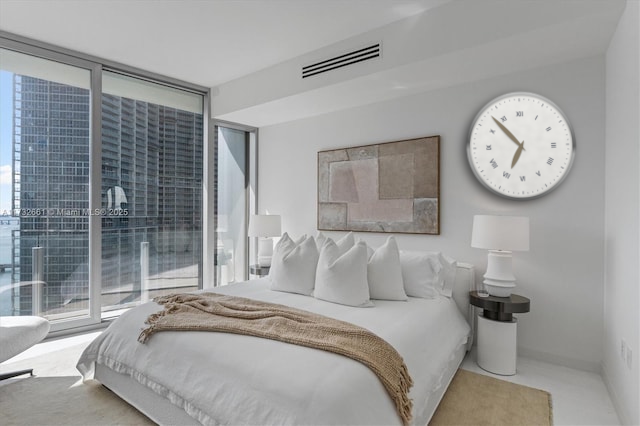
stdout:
6:53
